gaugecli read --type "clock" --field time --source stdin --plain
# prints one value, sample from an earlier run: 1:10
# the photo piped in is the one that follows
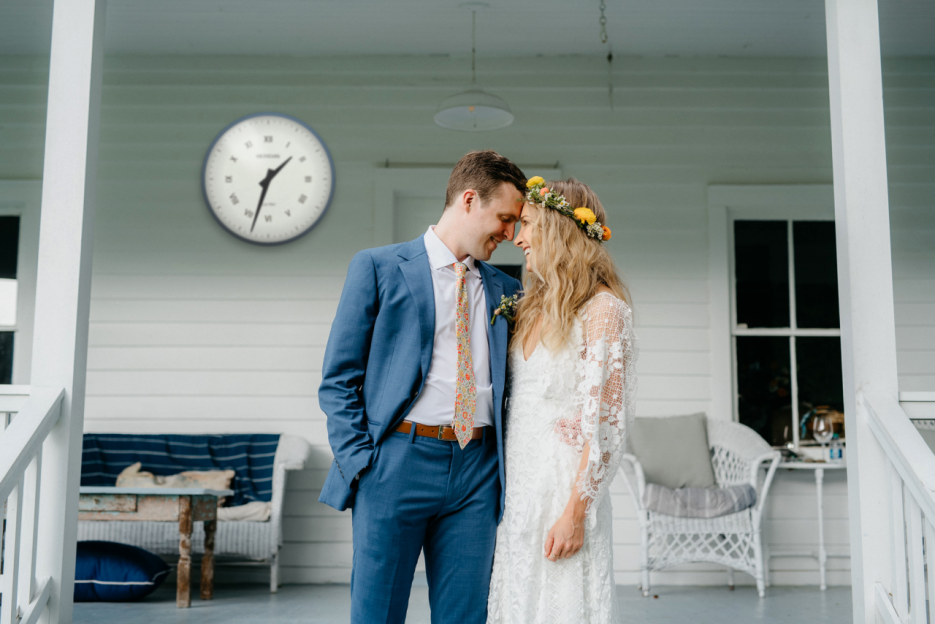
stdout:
1:33
